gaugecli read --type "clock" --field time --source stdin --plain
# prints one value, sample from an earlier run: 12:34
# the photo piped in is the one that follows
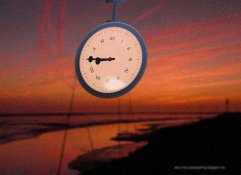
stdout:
8:45
